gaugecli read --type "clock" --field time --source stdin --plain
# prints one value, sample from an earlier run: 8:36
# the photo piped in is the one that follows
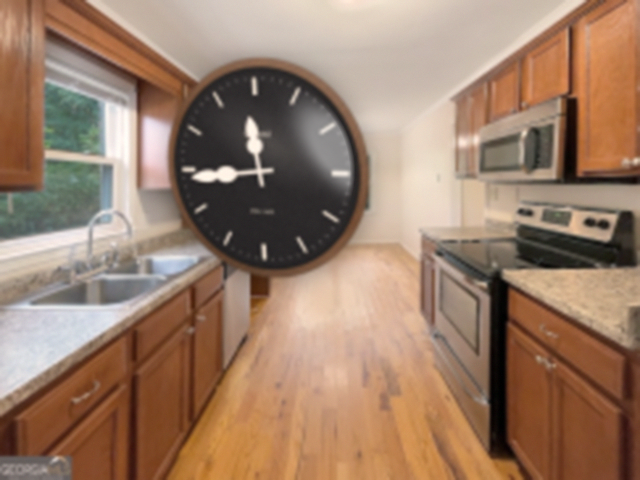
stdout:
11:44
